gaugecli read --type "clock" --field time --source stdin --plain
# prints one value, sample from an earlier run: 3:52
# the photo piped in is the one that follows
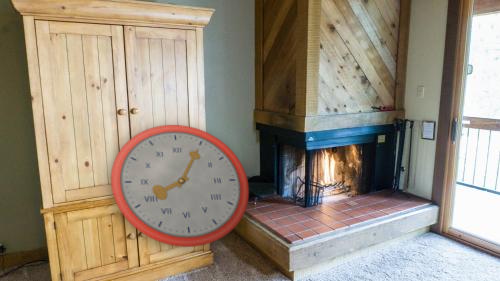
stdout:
8:05
